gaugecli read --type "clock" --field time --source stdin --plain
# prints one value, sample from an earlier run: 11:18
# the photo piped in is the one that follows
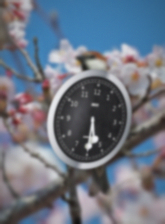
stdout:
5:30
